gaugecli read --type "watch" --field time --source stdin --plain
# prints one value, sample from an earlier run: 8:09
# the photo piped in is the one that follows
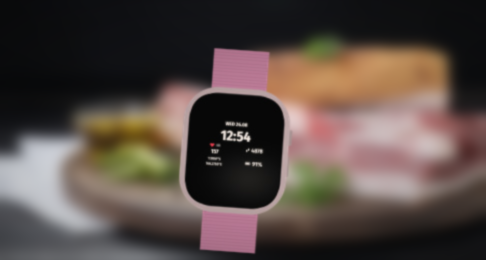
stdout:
12:54
